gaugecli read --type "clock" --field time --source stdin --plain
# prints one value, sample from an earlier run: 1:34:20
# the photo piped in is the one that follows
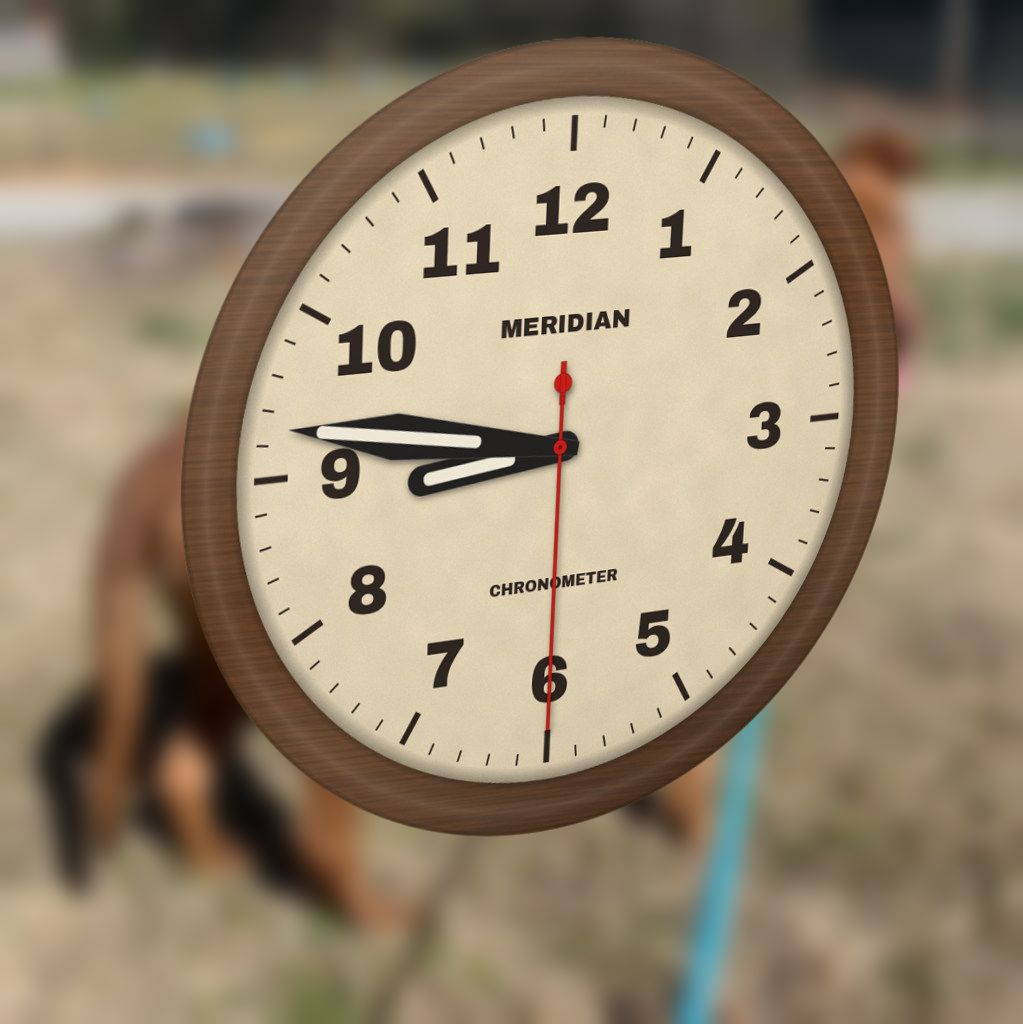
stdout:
8:46:30
